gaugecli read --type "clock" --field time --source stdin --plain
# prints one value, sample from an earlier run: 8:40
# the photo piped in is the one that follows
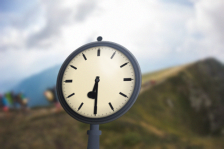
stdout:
6:30
